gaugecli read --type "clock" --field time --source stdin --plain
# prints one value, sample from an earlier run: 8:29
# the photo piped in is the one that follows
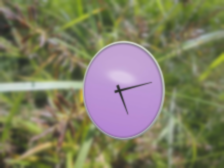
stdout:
5:13
